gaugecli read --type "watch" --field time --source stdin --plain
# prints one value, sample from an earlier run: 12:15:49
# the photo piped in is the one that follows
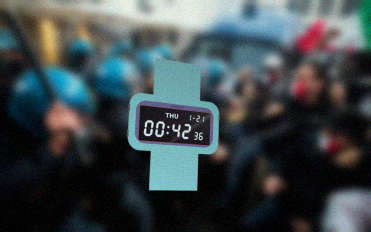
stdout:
0:42:36
